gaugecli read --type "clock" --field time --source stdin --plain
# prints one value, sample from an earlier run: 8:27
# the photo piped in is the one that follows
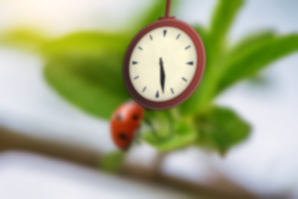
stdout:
5:28
